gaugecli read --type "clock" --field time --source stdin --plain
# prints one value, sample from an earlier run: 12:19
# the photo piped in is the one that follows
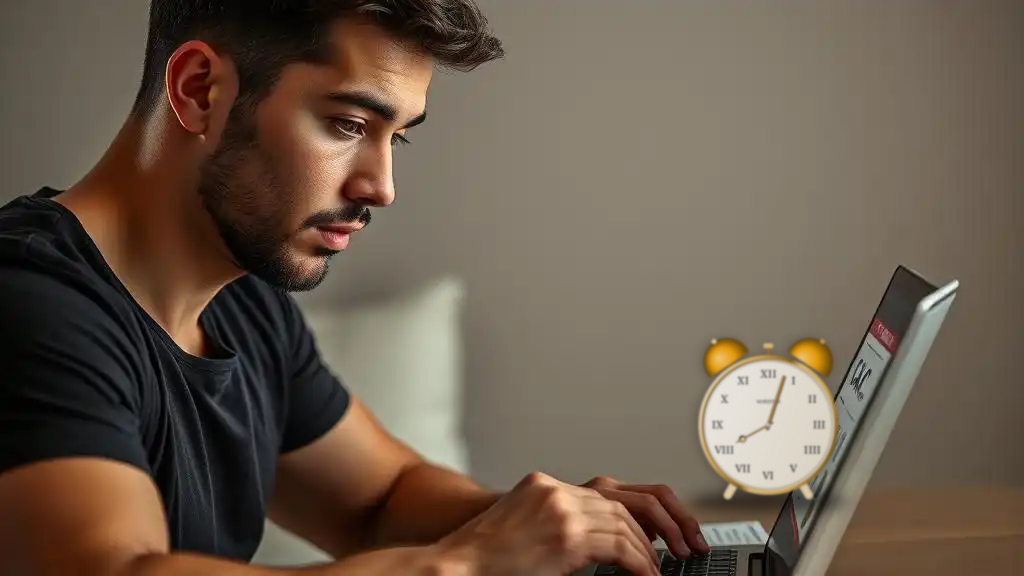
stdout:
8:03
